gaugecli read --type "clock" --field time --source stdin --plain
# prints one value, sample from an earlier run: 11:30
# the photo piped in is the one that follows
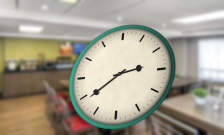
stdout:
2:39
